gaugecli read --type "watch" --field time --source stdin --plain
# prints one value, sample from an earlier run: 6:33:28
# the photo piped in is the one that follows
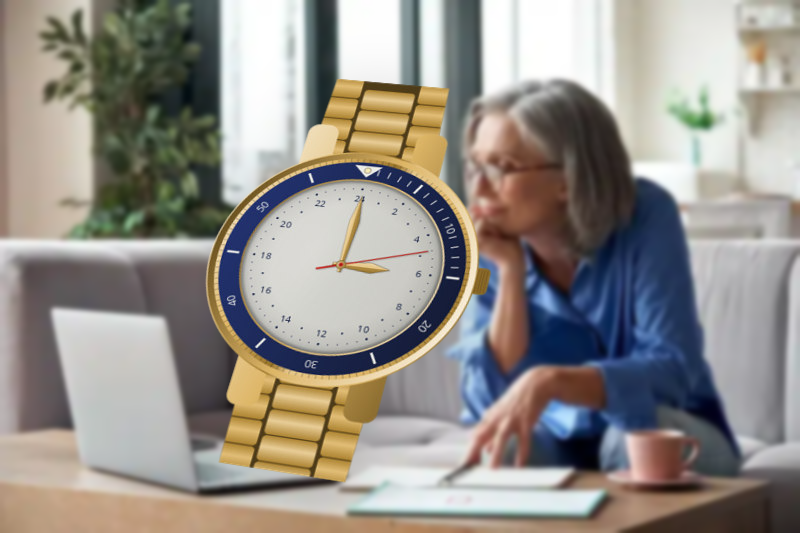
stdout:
6:00:12
